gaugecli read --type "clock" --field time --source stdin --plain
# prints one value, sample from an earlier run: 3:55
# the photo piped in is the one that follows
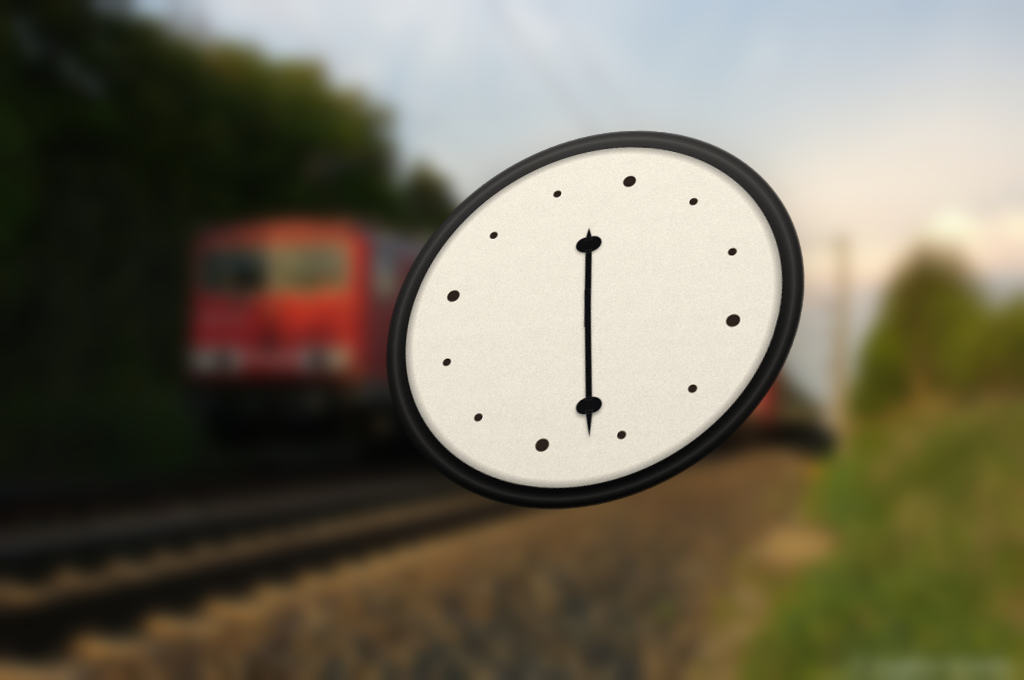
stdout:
11:27
